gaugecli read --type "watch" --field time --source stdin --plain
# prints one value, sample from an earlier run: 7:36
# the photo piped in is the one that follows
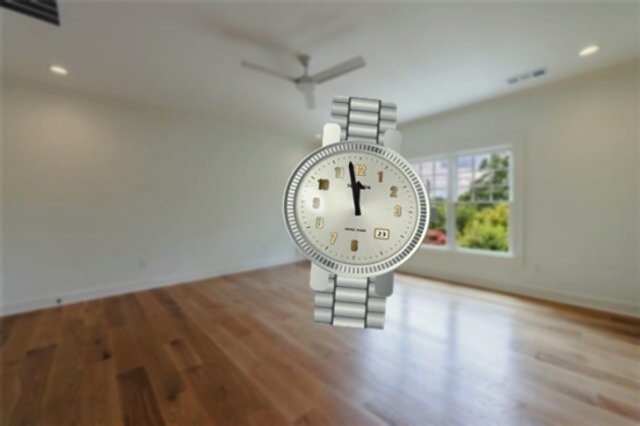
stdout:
11:58
